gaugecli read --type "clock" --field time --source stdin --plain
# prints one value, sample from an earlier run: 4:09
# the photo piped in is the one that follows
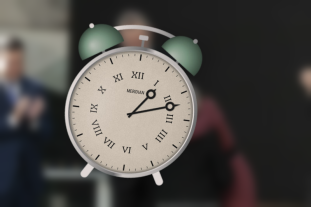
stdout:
1:12
